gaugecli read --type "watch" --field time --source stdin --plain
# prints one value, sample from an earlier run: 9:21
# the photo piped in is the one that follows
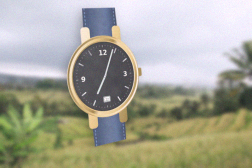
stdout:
7:04
